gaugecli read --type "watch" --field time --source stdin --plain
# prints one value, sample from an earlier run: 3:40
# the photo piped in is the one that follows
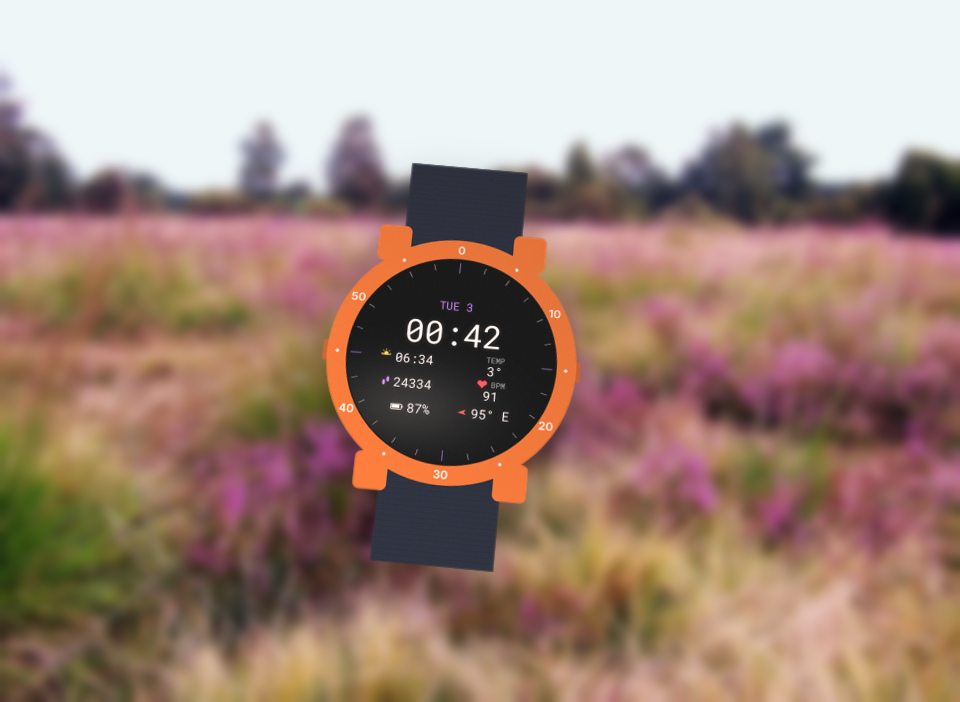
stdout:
0:42
